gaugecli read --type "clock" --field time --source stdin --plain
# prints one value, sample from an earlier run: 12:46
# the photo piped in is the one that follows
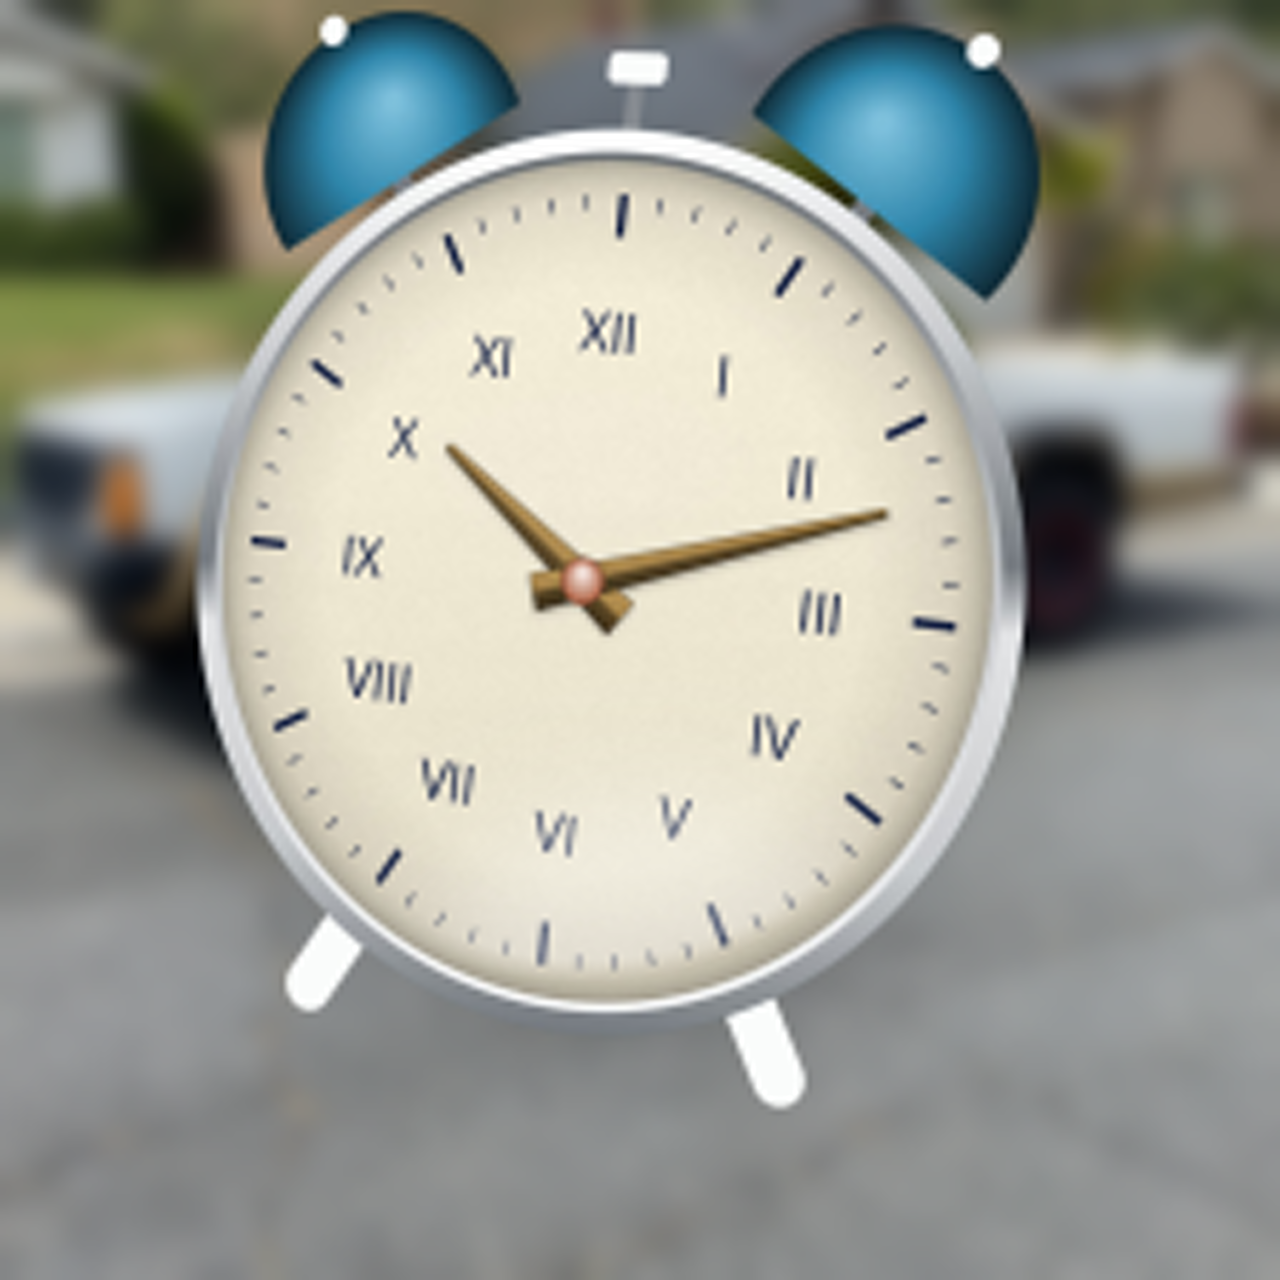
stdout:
10:12
